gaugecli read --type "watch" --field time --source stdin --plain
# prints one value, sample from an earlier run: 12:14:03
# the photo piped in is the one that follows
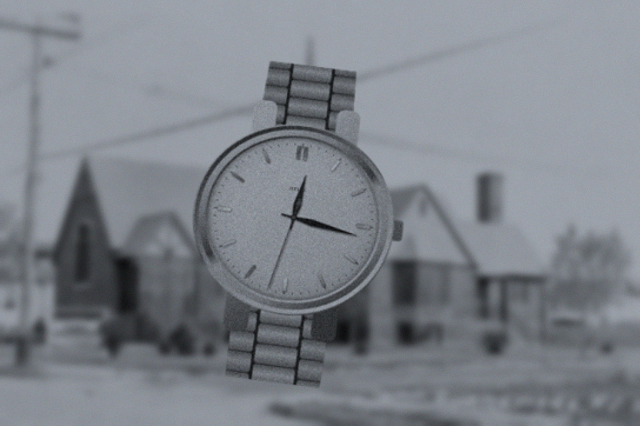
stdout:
12:16:32
